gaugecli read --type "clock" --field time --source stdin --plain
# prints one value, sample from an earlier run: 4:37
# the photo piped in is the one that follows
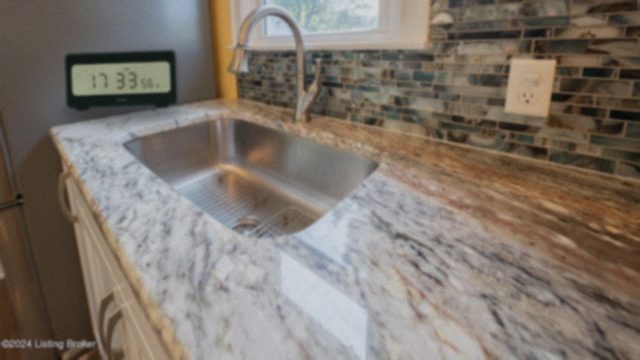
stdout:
17:33
